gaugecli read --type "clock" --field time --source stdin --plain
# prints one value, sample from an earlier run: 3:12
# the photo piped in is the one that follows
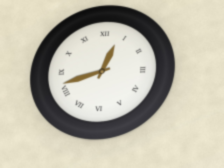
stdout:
12:42
